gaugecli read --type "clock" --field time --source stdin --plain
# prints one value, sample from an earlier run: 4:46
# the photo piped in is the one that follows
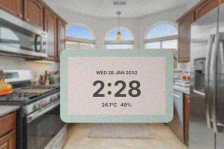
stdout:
2:28
